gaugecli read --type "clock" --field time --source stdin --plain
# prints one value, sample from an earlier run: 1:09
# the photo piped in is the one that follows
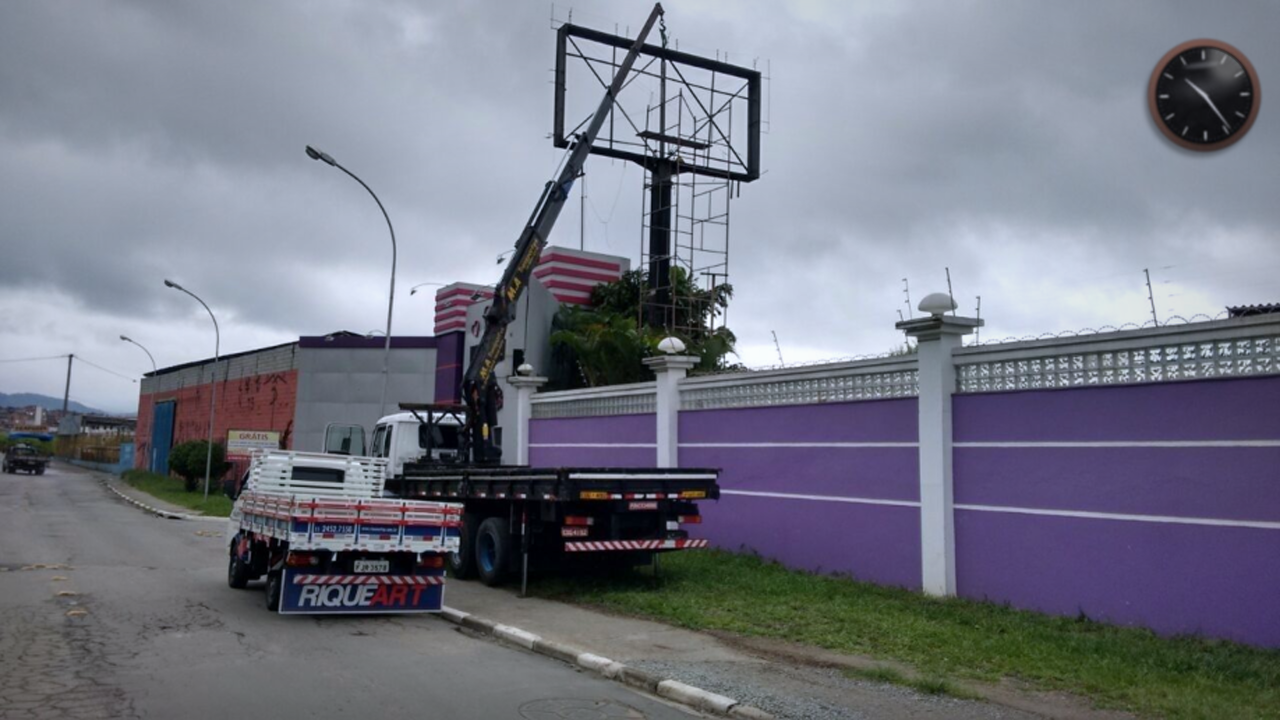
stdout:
10:24
